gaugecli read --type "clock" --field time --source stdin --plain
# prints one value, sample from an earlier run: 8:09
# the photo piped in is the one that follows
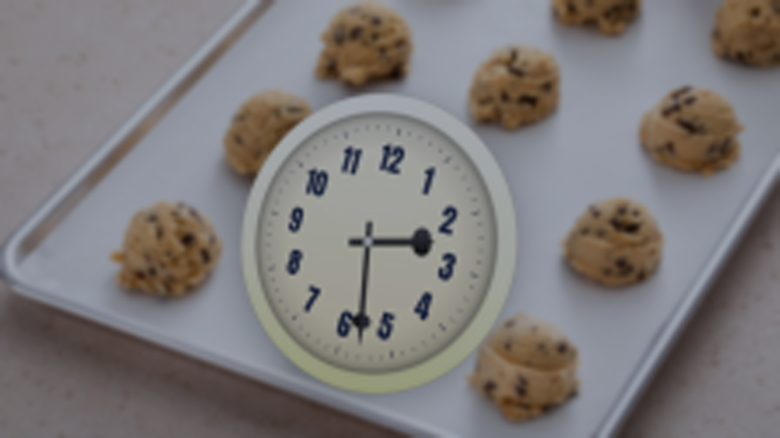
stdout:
2:28
